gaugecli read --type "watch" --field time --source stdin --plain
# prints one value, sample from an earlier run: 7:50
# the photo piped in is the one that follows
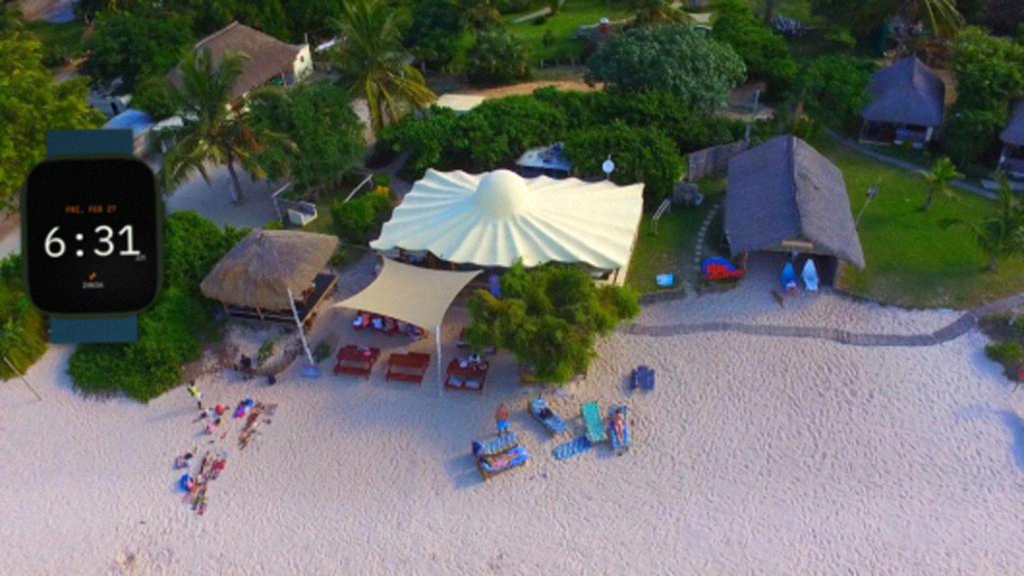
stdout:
6:31
